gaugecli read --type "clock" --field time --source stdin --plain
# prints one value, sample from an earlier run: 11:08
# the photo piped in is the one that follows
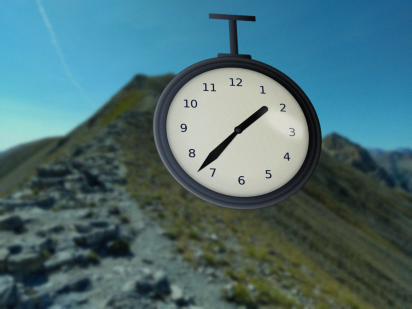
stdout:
1:37
